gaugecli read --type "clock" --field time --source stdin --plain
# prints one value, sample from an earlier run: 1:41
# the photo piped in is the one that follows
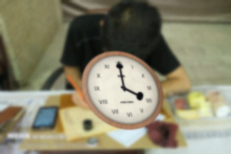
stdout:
4:00
